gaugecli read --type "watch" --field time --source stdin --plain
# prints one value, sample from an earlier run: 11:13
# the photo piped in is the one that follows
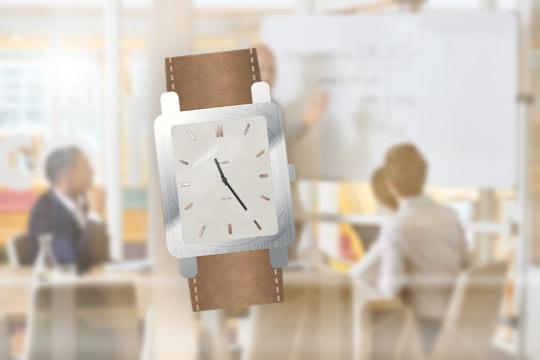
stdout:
11:25
